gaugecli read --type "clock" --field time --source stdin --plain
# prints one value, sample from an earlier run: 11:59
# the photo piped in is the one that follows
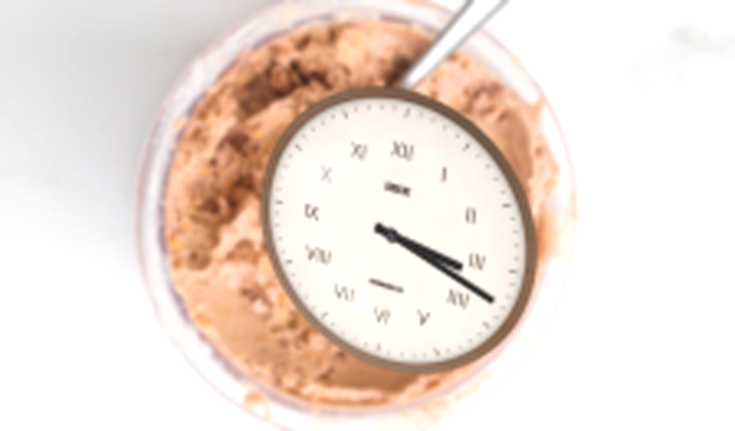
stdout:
3:18
